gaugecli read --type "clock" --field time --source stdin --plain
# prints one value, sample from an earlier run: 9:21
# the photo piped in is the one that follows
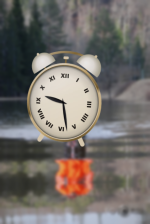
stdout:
9:28
